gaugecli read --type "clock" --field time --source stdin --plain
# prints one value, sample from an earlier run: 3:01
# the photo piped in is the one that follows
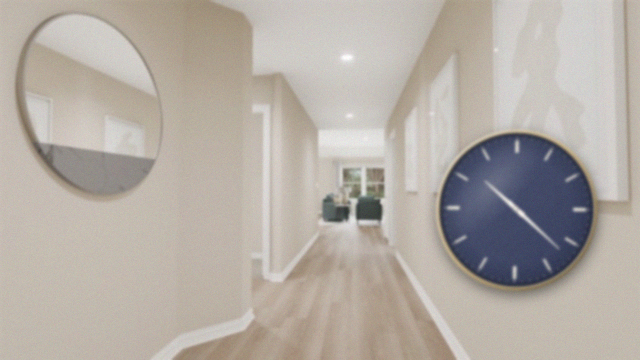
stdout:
10:22
